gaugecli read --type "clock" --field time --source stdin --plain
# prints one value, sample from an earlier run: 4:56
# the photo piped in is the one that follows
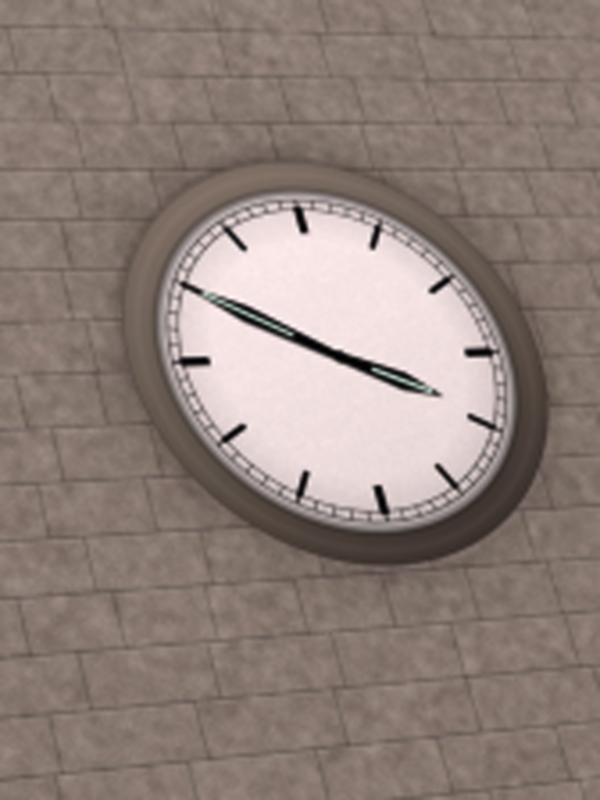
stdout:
3:50
